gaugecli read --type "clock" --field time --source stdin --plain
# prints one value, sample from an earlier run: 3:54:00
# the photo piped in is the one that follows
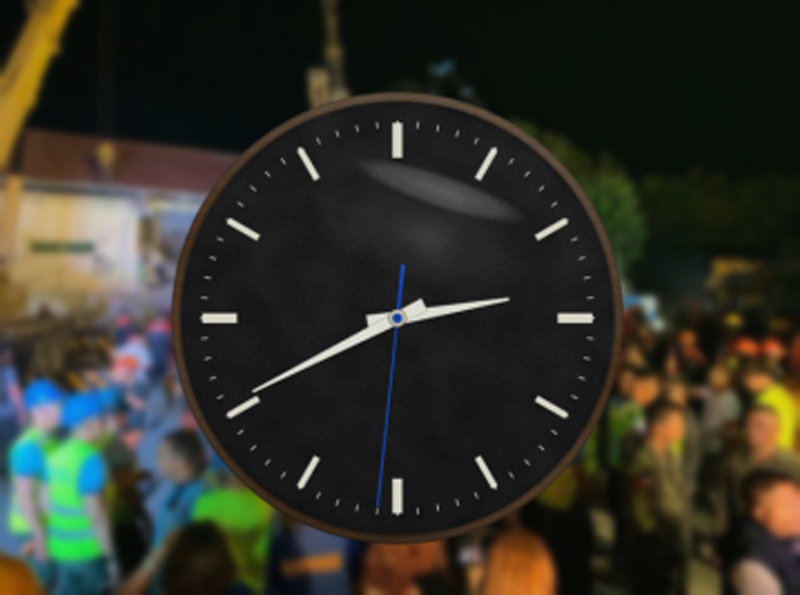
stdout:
2:40:31
